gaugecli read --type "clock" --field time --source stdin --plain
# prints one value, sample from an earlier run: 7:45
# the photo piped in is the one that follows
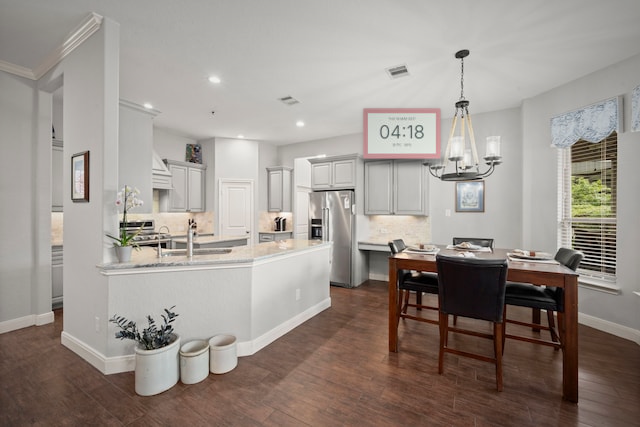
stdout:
4:18
